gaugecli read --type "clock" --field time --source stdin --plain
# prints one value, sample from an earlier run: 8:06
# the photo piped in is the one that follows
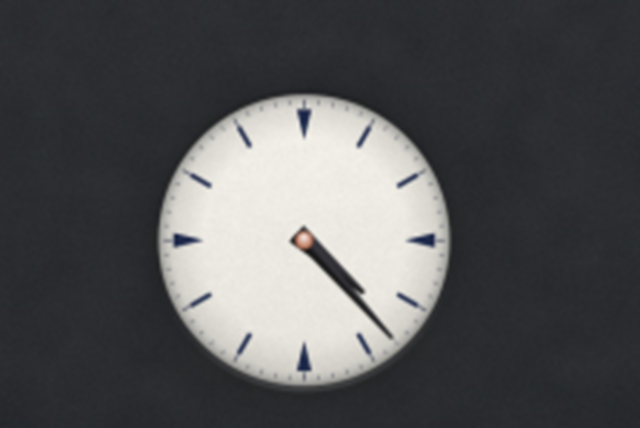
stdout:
4:23
